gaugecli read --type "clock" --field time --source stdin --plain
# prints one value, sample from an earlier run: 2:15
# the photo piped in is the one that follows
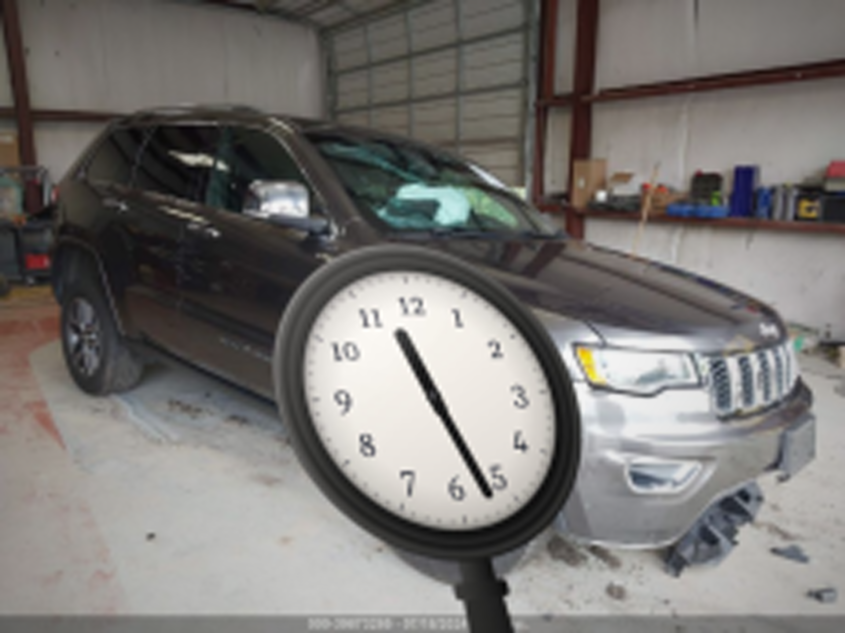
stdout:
11:27
